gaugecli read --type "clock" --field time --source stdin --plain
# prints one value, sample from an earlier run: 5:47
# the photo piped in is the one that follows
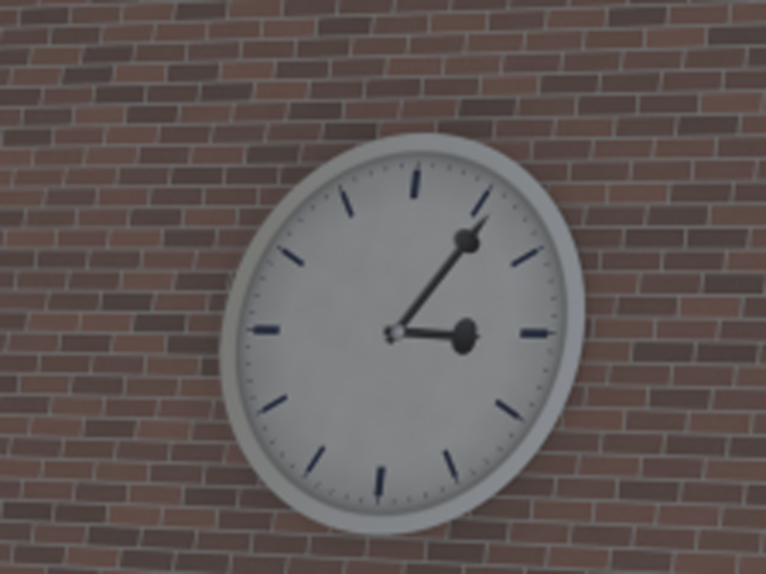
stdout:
3:06
